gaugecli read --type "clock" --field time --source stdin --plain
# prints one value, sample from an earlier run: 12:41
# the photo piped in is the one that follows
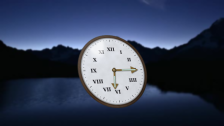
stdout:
6:15
